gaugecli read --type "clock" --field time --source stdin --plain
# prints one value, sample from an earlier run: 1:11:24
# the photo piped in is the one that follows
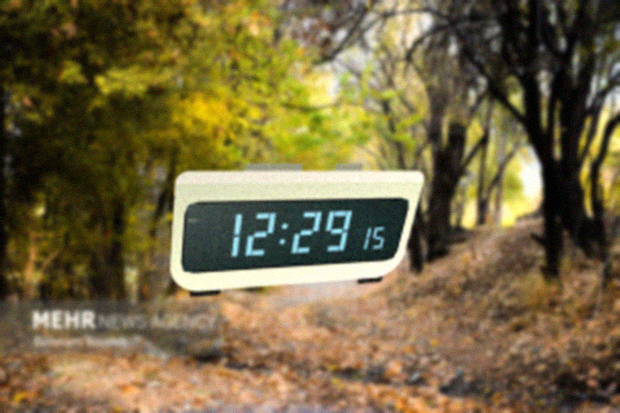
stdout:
12:29:15
